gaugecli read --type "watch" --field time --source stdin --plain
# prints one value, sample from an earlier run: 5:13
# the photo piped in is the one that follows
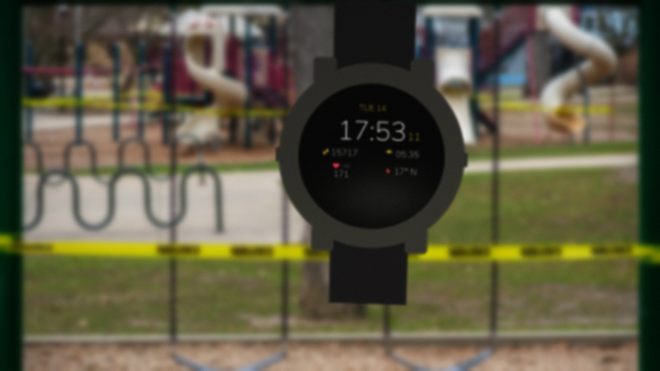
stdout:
17:53
